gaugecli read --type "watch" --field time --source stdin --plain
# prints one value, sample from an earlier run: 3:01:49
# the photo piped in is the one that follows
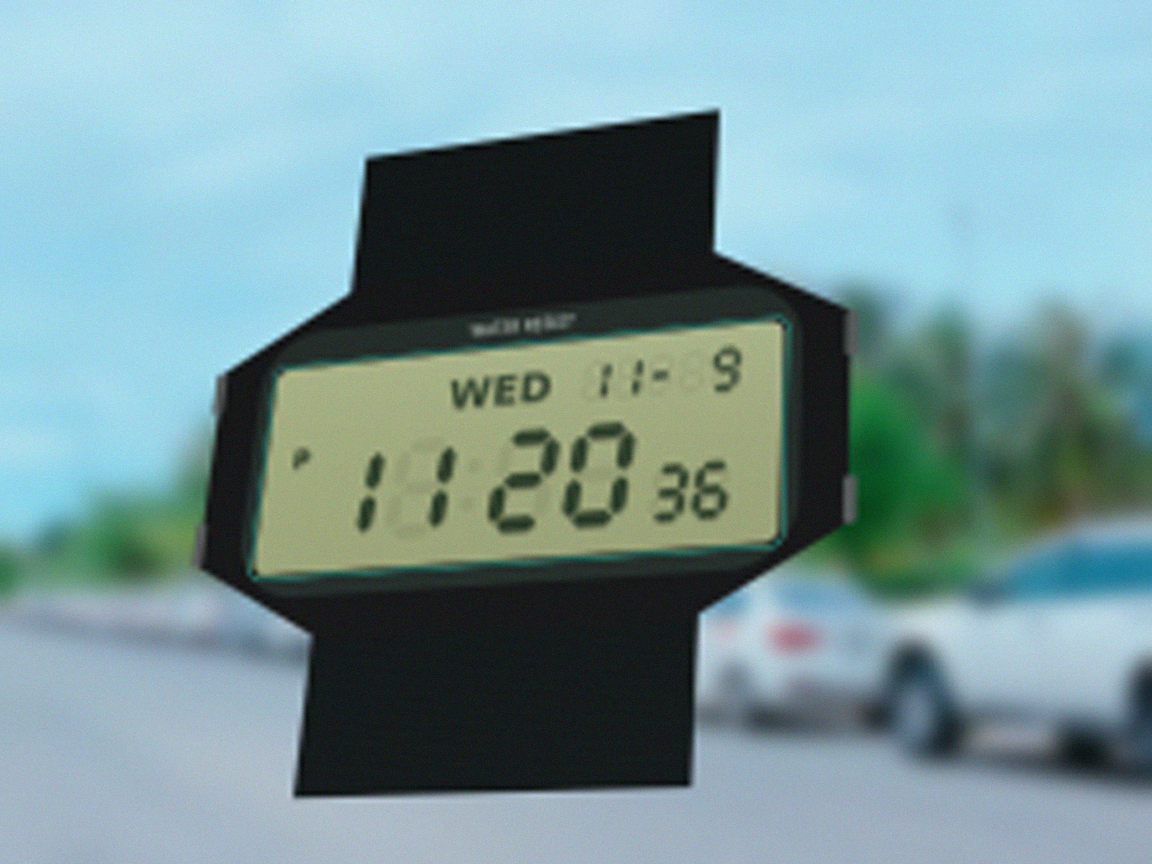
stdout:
11:20:36
